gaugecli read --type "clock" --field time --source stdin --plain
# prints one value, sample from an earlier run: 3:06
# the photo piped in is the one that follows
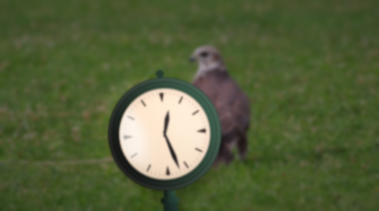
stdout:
12:27
